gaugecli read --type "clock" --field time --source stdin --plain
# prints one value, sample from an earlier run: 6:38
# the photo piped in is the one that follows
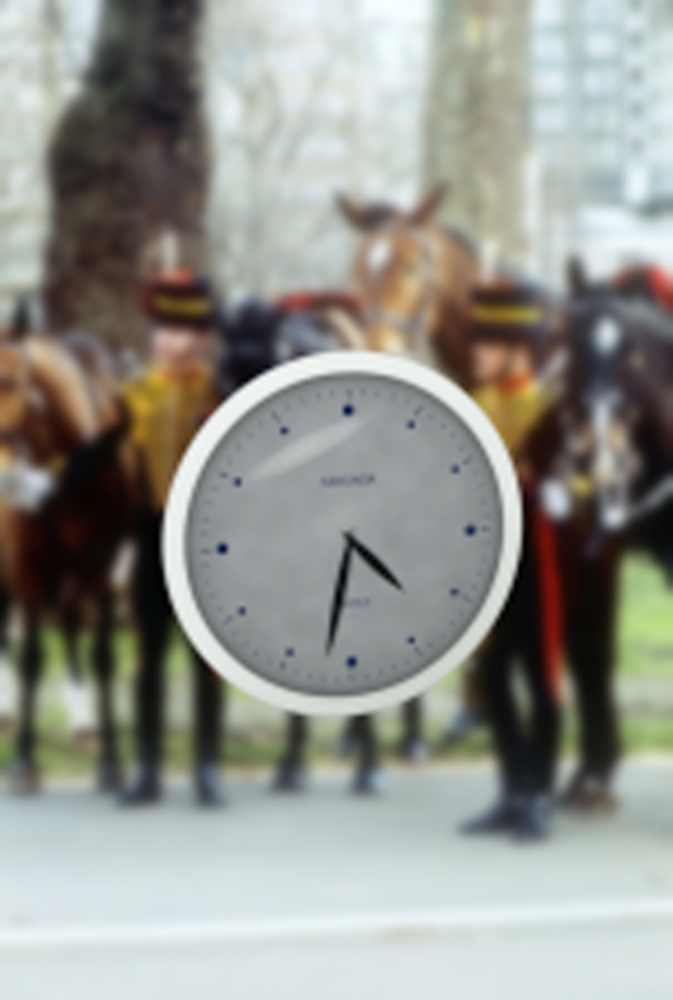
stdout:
4:32
